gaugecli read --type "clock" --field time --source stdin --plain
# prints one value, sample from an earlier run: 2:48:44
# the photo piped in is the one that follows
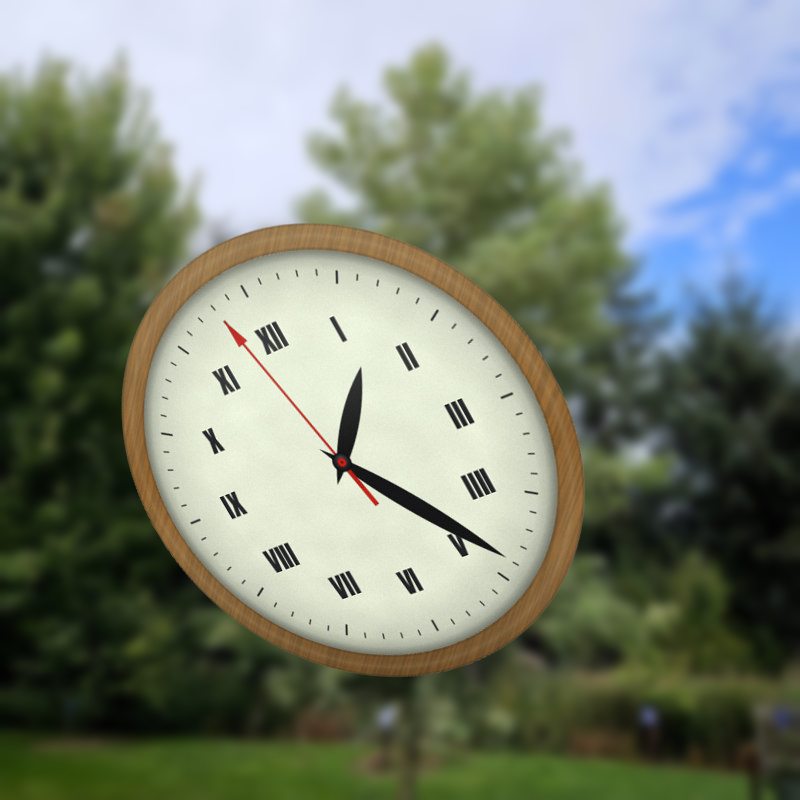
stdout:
1:23:58
